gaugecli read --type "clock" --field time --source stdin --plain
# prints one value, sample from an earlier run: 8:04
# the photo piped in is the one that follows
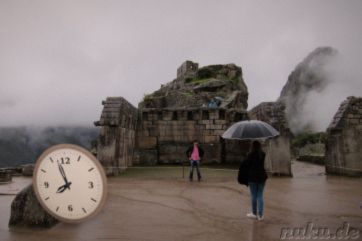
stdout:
7:57
